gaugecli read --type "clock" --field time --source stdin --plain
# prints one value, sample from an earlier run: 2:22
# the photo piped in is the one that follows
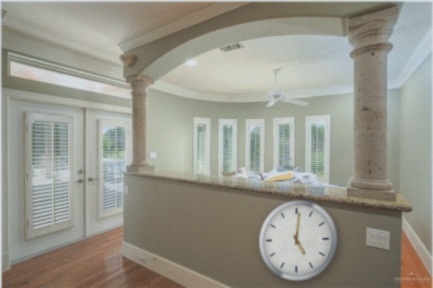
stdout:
5:01
